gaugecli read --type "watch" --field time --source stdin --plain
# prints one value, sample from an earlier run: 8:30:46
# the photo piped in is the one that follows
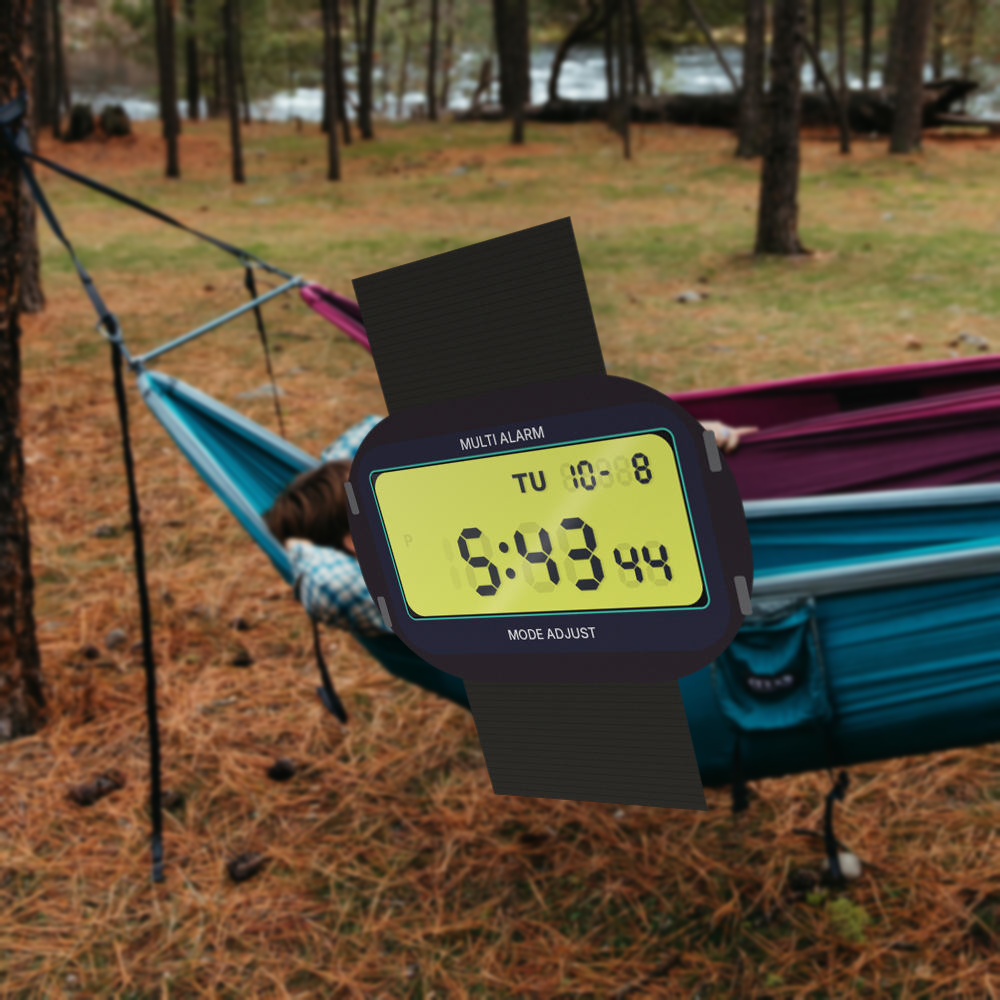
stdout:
5:43:44
